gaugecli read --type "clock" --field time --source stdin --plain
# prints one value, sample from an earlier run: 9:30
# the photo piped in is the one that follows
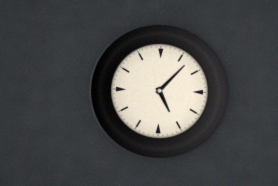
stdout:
5:07
